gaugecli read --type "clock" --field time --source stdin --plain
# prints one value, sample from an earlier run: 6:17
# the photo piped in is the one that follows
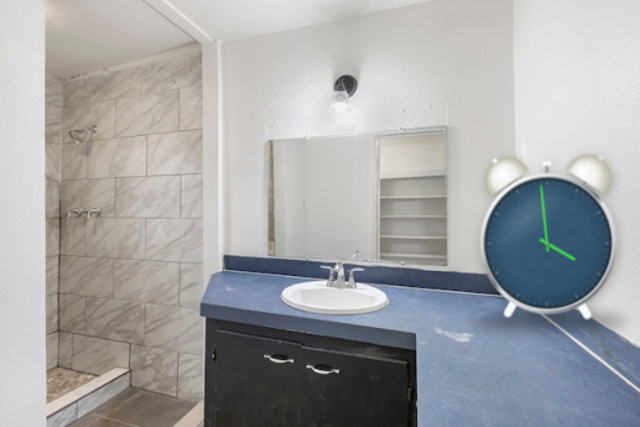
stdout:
3:59
